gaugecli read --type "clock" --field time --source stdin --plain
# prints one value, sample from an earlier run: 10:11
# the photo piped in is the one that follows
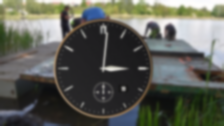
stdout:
3:01
